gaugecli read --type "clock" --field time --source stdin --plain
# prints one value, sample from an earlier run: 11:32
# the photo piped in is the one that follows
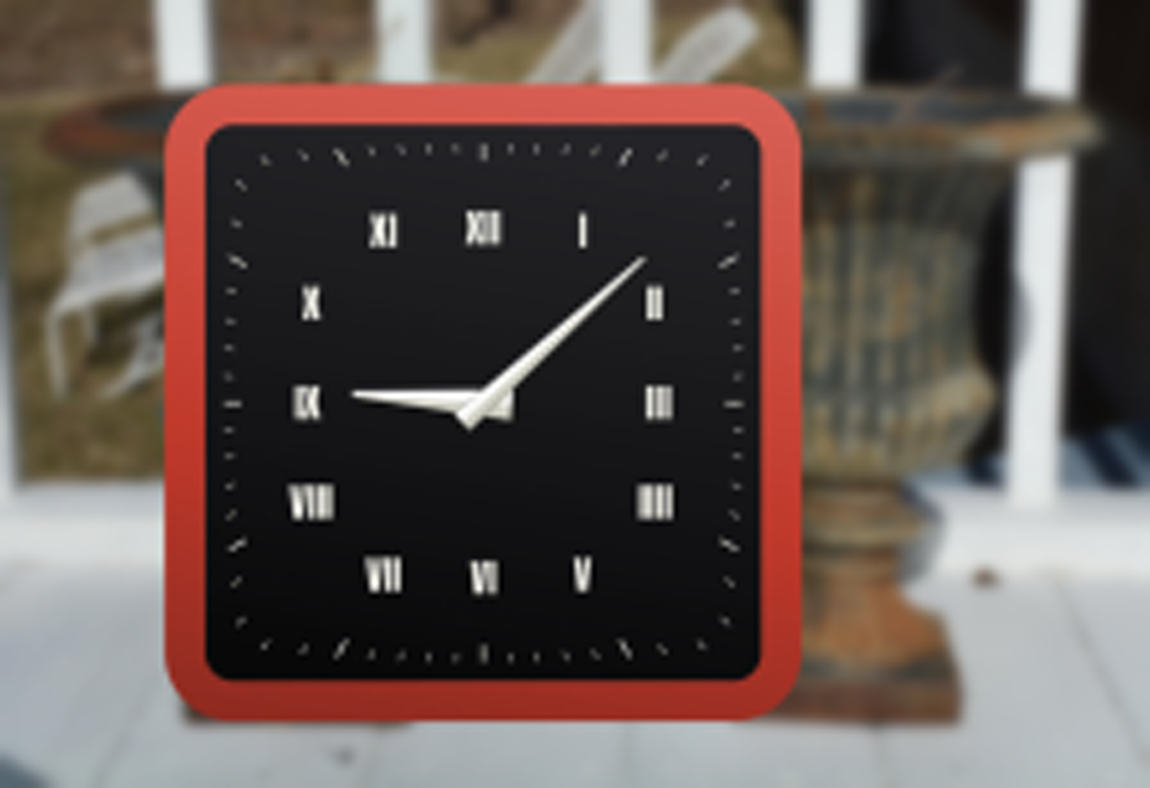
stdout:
9:08
